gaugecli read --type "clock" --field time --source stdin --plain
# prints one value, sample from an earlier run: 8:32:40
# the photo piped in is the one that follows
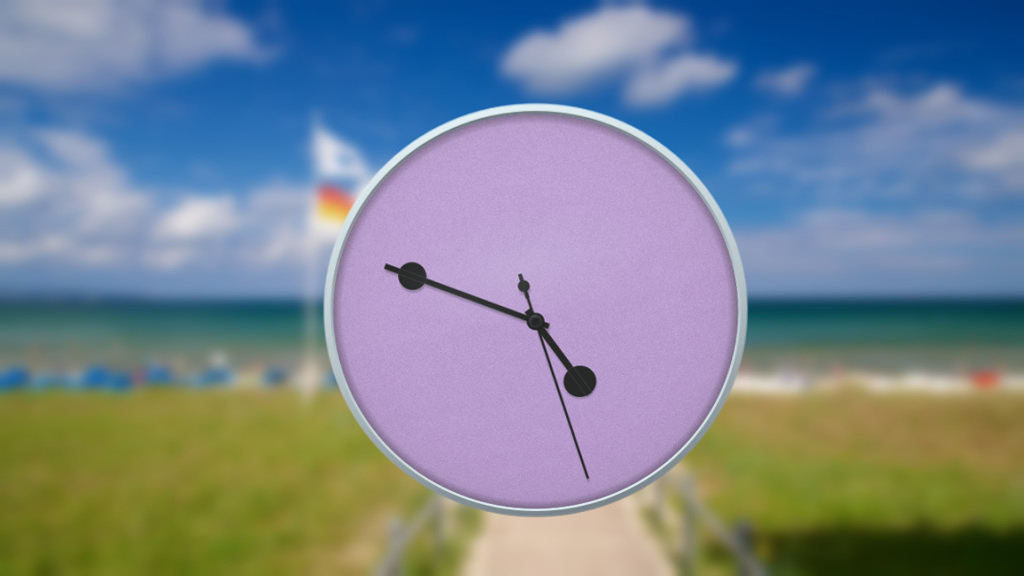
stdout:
4:48:27
